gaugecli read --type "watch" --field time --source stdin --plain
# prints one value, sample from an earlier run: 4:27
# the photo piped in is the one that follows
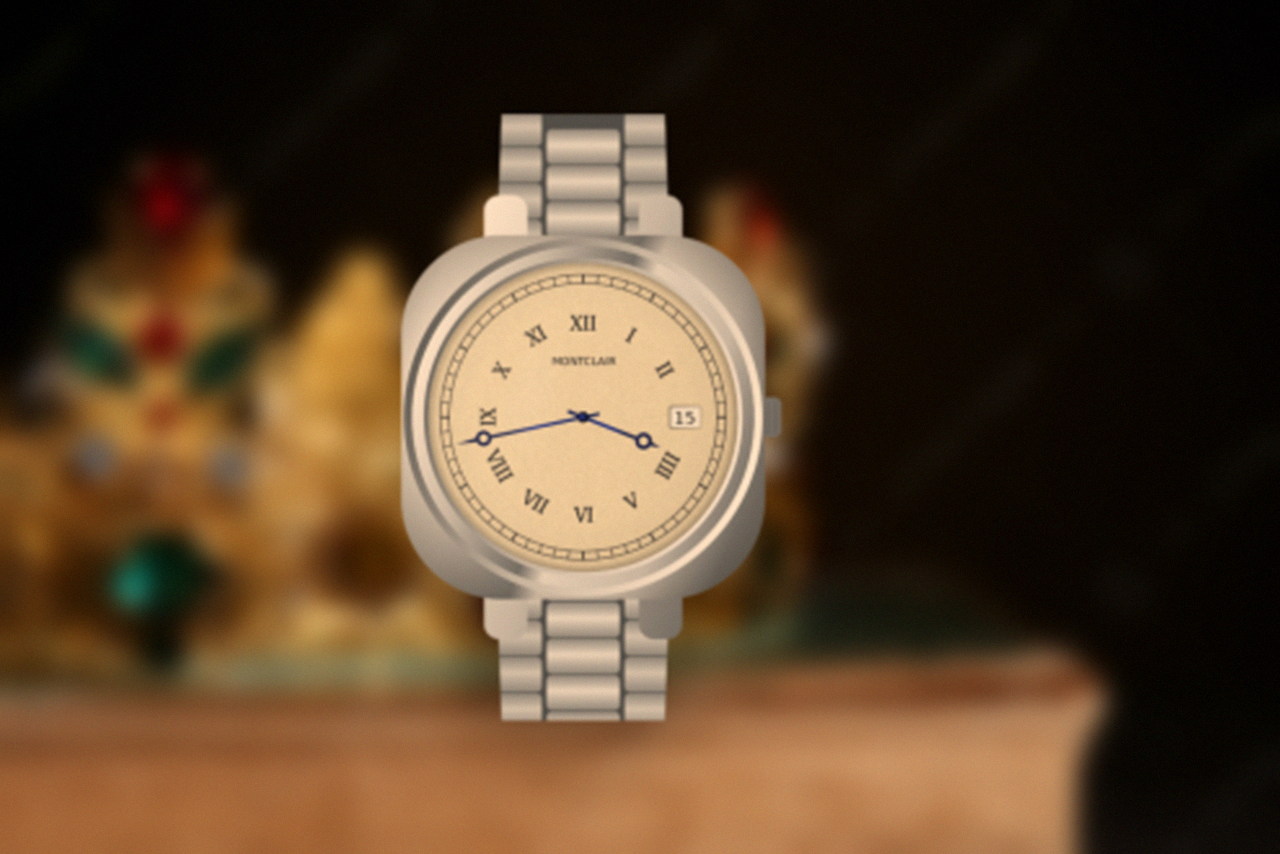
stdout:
3:43
